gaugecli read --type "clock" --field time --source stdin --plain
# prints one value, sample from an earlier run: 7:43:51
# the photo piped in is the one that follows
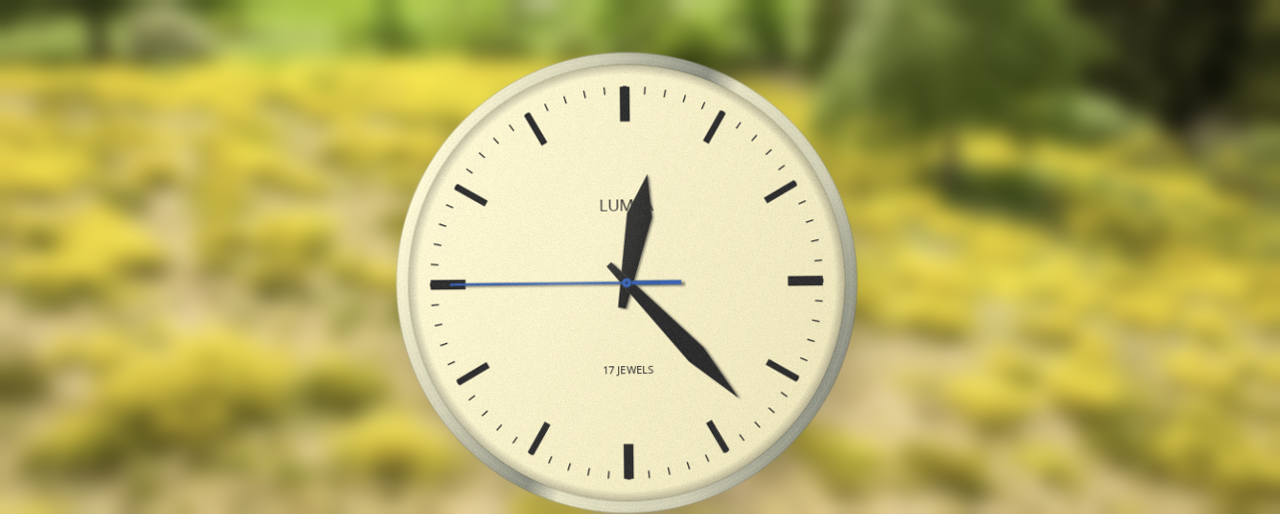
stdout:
12:22:45
